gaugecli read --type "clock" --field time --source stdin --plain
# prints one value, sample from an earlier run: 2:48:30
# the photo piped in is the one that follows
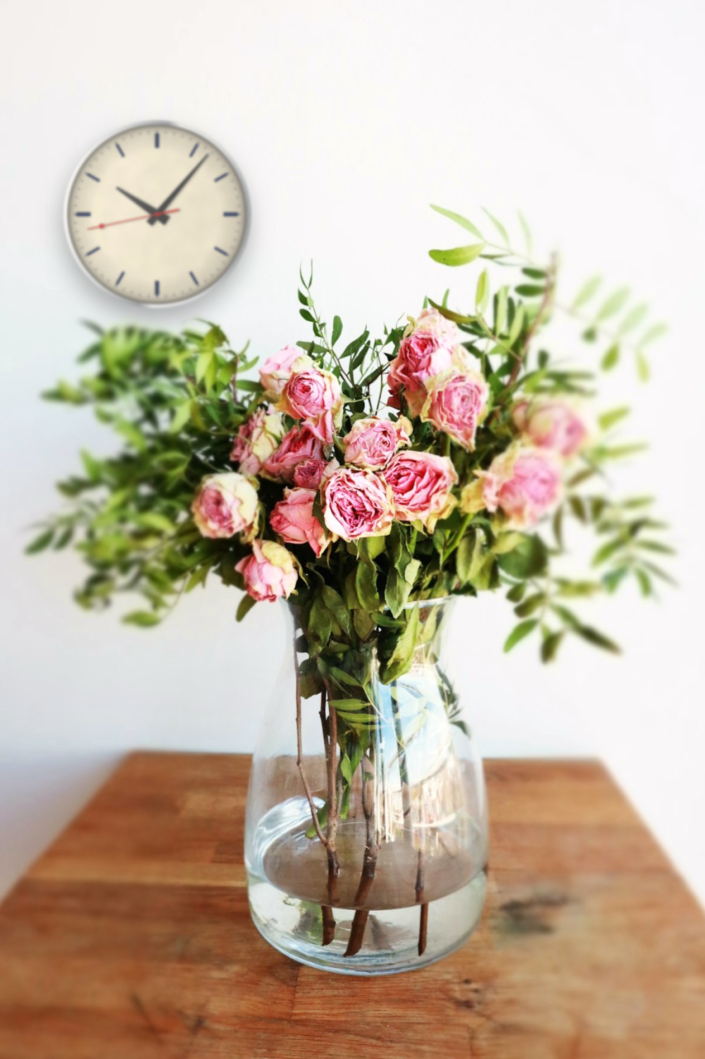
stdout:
10:06:43
